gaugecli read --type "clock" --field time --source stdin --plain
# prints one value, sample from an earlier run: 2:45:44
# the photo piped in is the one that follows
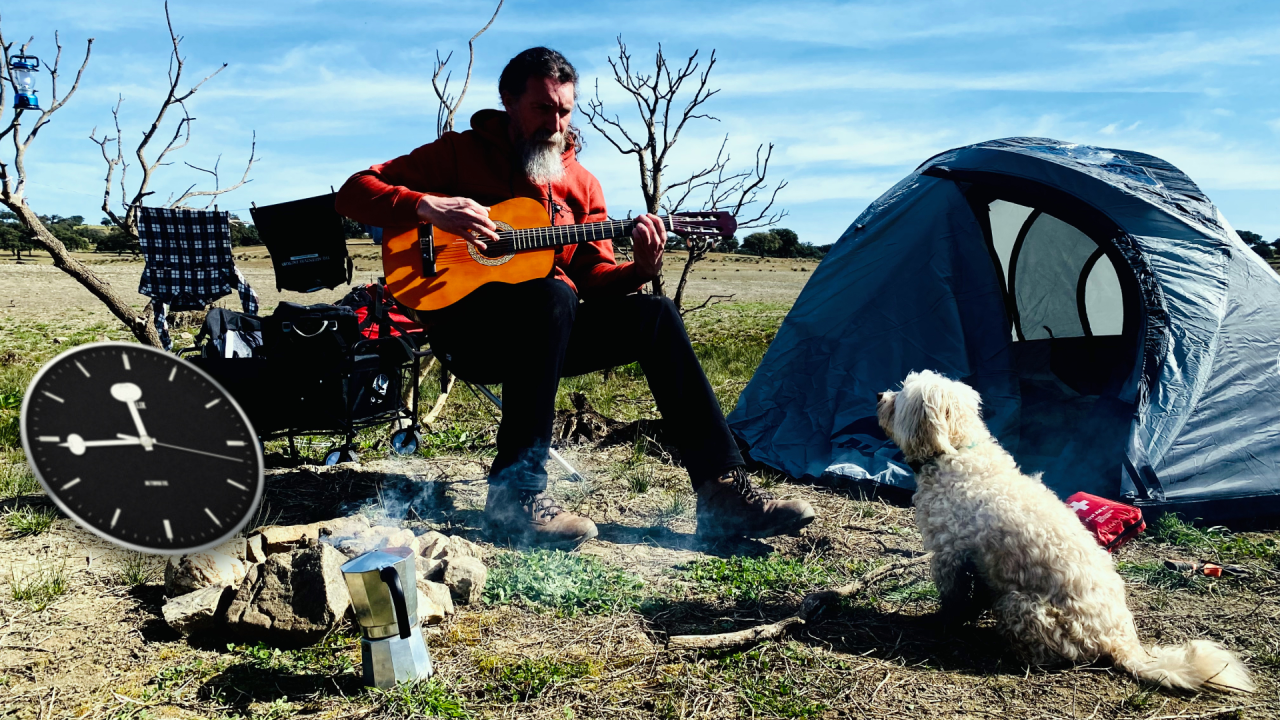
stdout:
11:44:17
